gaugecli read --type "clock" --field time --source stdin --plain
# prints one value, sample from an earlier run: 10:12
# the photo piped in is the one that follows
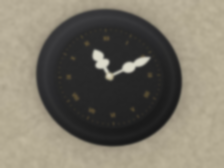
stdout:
11:11
